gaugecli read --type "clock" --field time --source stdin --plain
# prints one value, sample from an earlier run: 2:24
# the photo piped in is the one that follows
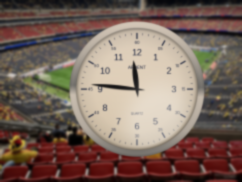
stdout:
11:46
